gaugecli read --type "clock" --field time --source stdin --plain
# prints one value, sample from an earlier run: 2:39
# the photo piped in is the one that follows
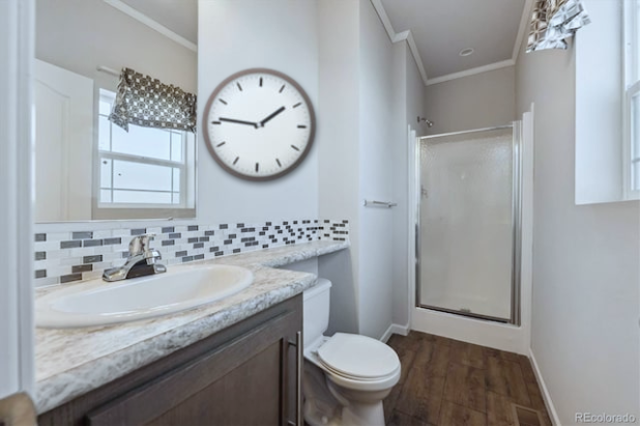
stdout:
1:46
